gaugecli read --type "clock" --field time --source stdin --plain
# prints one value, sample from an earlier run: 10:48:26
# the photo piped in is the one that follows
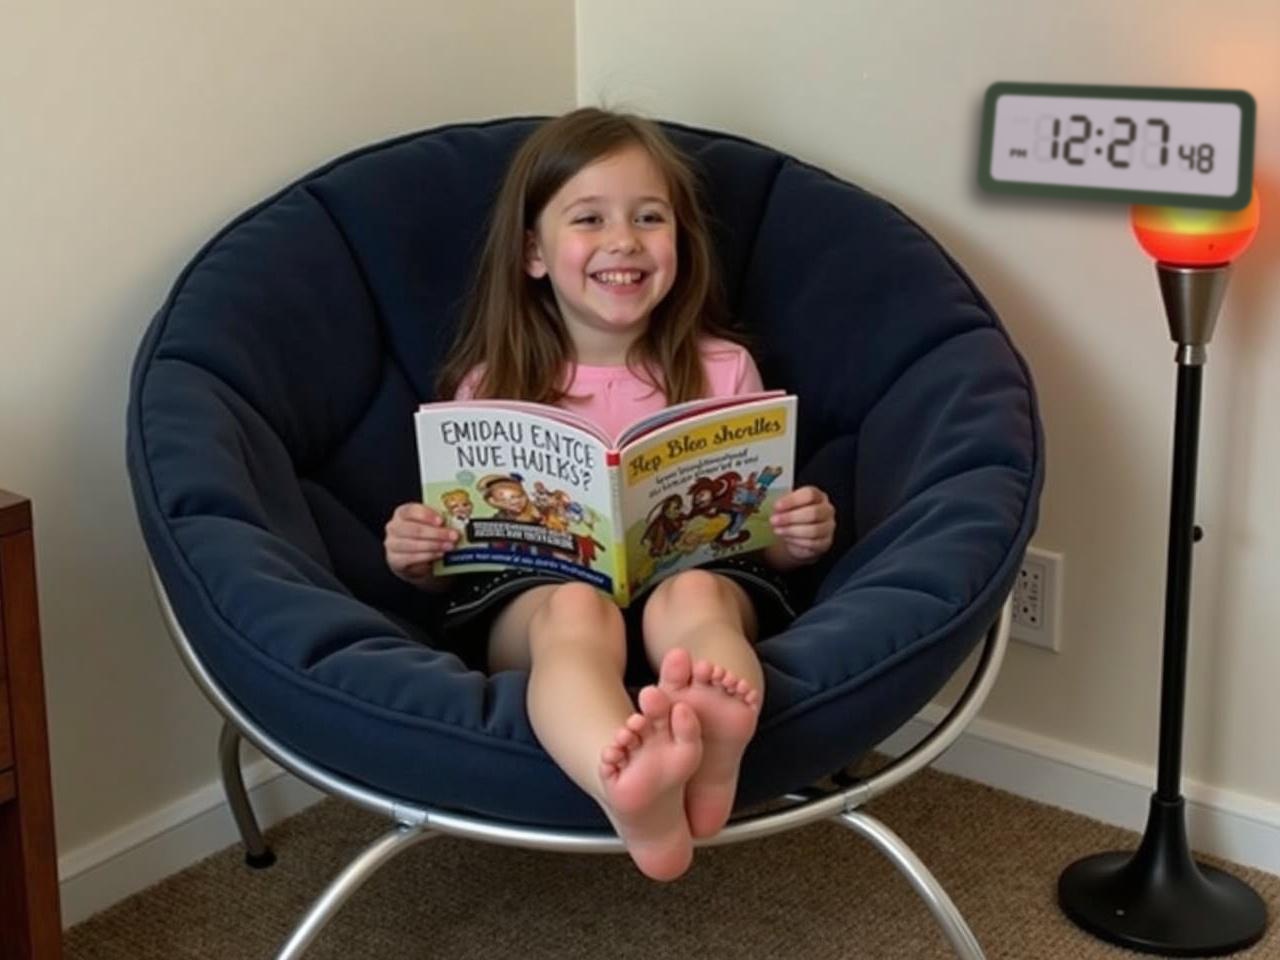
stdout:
12:27:48
